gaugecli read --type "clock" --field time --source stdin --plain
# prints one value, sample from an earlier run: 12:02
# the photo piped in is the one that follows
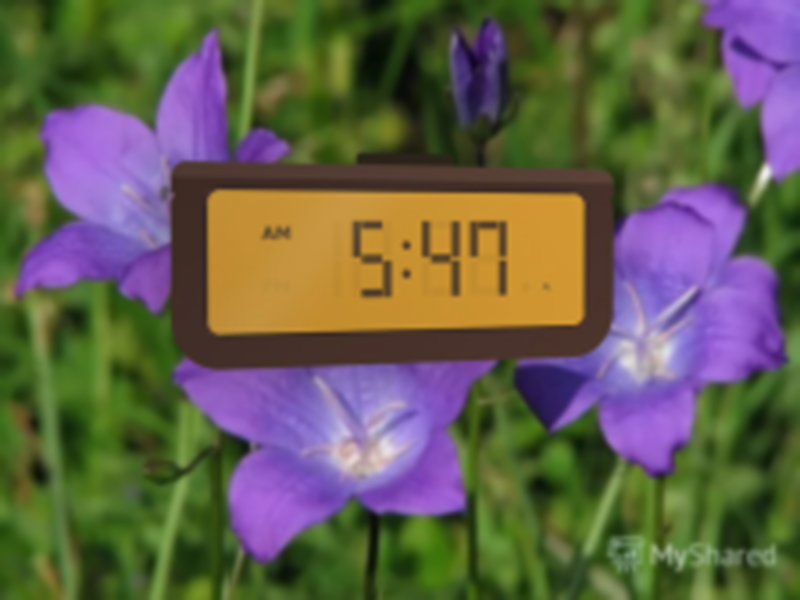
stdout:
5:47
